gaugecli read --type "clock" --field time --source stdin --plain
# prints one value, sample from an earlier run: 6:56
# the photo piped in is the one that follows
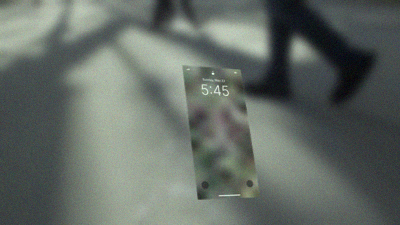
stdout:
5:45
